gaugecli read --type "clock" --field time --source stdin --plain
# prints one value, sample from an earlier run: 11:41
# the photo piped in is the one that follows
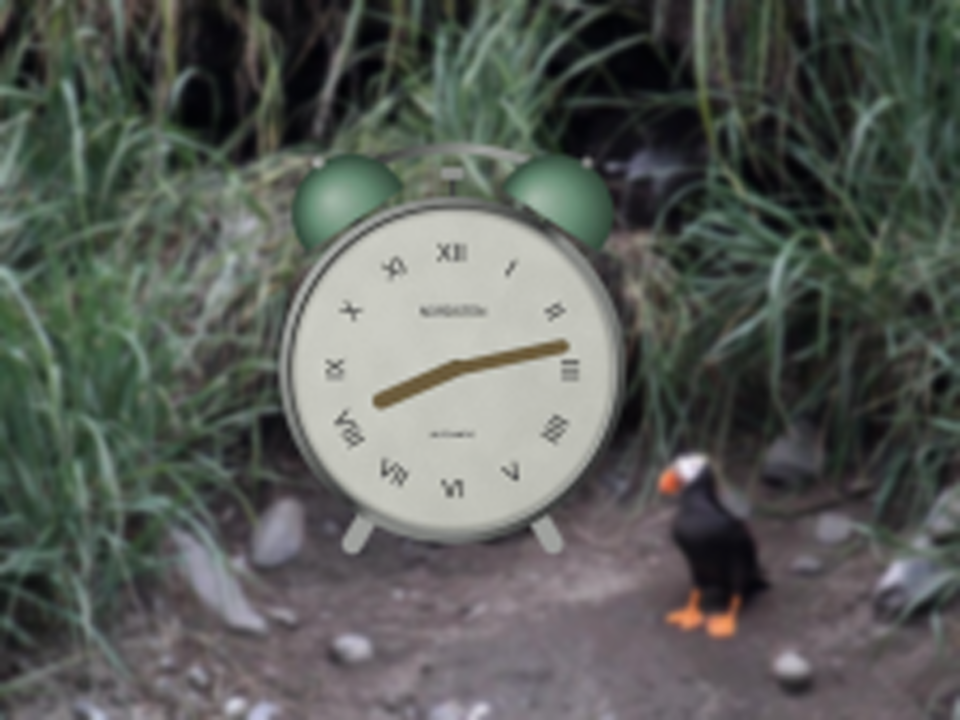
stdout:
8:13
